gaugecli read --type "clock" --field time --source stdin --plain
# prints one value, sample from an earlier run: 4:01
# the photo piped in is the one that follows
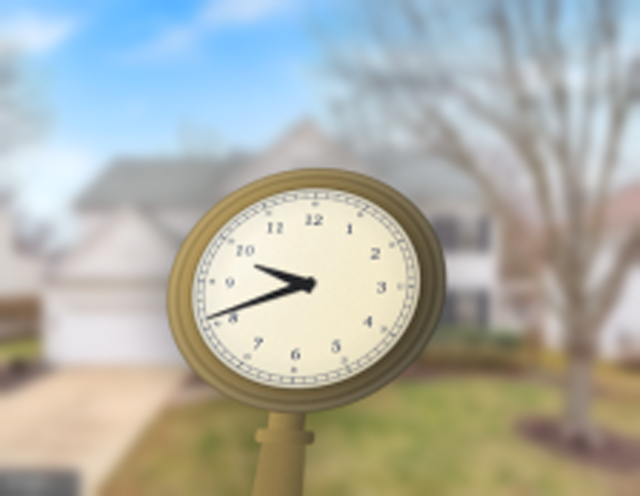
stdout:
9:41
